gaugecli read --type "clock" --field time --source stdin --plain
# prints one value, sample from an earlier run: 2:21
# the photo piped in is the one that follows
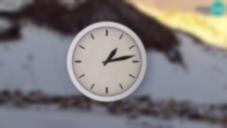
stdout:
1:13
